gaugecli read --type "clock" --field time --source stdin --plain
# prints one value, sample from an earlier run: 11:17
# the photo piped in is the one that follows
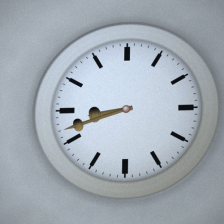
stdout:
8:42
